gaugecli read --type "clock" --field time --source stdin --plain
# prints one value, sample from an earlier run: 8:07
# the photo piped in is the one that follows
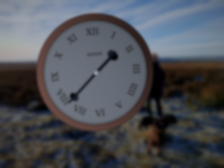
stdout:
1:38
